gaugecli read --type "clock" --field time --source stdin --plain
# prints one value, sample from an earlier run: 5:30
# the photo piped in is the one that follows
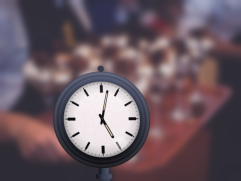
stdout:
5:02
